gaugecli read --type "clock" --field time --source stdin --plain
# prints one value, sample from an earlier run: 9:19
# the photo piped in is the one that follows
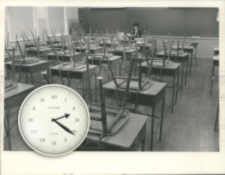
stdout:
2:21
